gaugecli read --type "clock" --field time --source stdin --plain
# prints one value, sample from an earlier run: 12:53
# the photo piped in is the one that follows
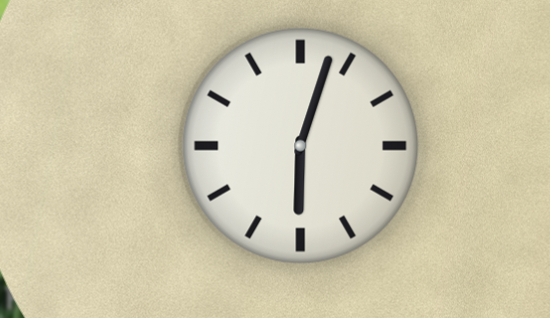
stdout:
6:03
